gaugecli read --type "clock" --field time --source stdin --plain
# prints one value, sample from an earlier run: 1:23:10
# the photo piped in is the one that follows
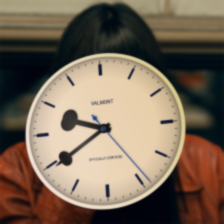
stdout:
9:39:24
